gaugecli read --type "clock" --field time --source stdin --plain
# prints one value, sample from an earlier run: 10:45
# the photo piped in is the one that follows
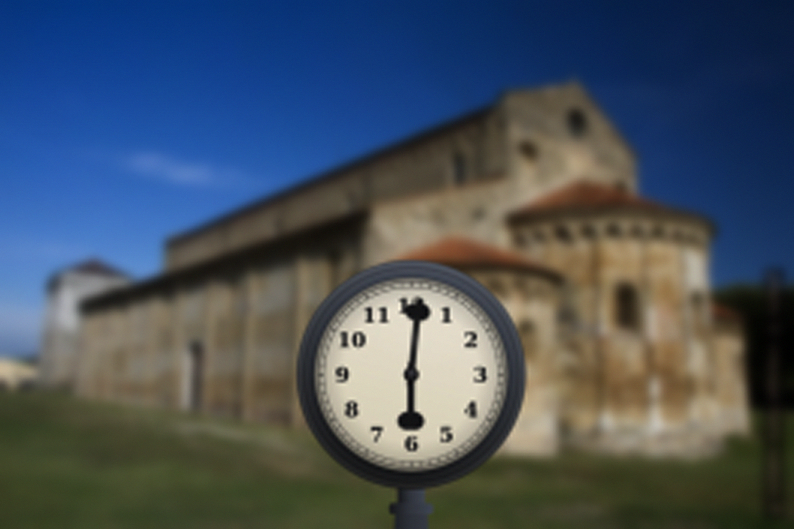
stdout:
6:01
